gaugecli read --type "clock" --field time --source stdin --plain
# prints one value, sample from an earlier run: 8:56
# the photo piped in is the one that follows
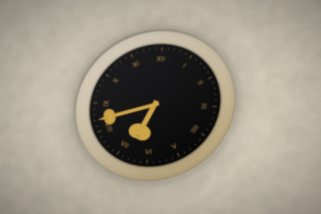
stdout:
6:42
